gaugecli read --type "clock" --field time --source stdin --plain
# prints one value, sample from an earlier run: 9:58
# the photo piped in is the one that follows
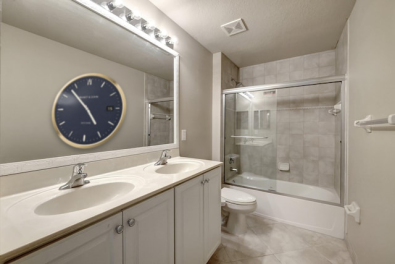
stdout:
4:53
